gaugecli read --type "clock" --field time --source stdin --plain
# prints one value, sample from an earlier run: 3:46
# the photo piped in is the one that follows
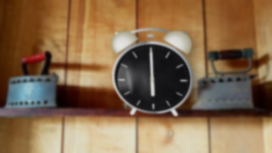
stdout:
6:00
